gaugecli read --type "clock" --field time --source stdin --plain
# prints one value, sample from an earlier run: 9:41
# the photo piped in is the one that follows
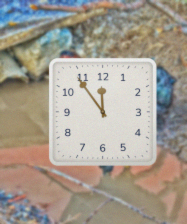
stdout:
11:54
